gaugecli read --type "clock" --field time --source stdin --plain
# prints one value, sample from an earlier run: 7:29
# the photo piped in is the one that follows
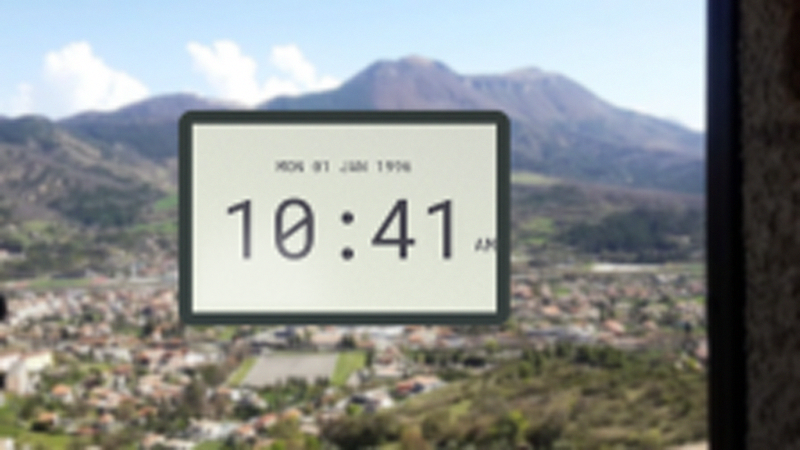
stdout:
10:41
